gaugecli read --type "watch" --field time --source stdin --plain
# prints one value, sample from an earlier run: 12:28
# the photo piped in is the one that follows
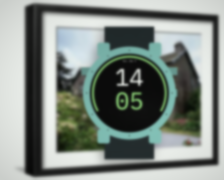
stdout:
14:05
